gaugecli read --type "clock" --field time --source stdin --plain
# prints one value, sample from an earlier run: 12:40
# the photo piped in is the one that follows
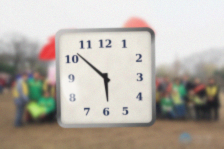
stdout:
5:52
